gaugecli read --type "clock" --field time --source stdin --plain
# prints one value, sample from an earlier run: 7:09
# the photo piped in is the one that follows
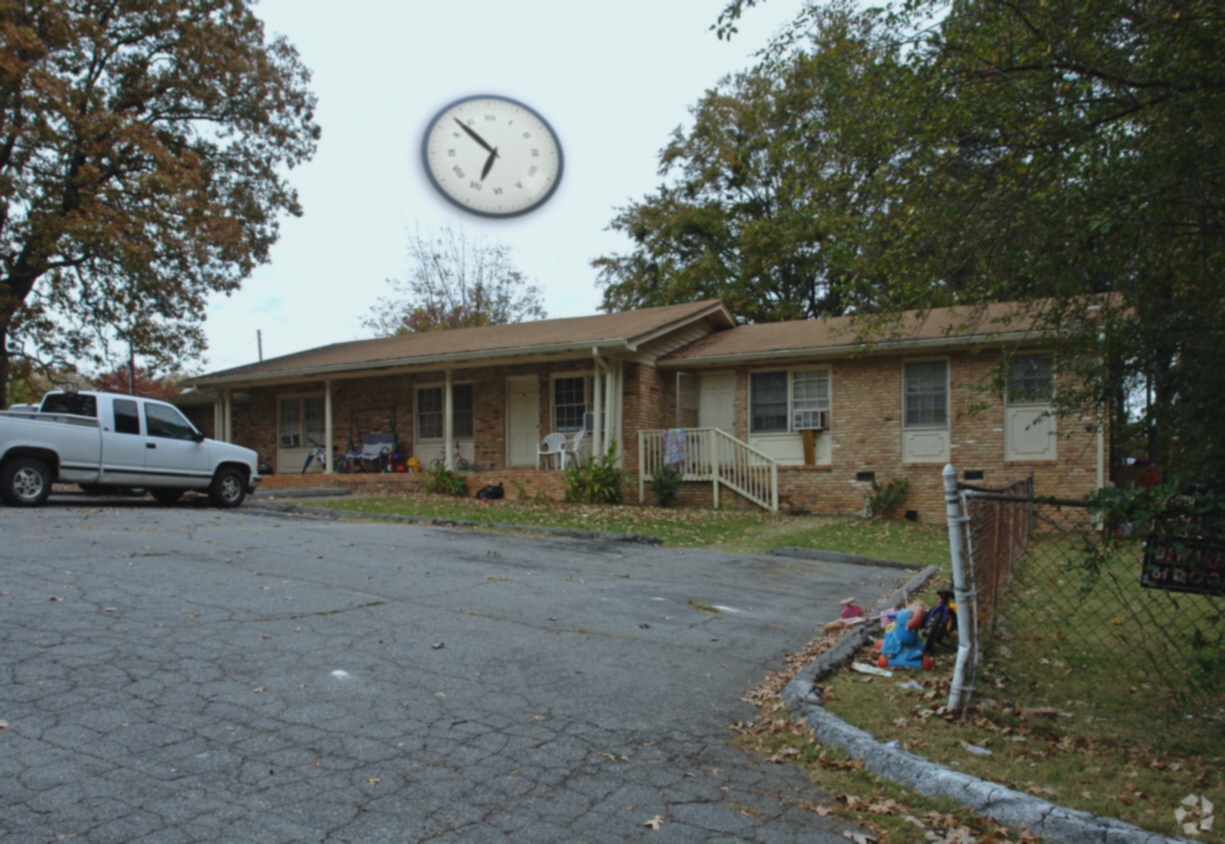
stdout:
6:53
